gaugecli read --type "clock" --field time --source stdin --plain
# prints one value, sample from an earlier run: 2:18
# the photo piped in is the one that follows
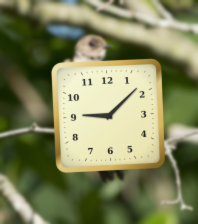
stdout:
9:08
